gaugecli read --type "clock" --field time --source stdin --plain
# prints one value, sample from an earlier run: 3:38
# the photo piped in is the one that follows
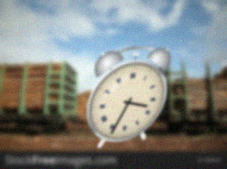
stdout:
3:34
